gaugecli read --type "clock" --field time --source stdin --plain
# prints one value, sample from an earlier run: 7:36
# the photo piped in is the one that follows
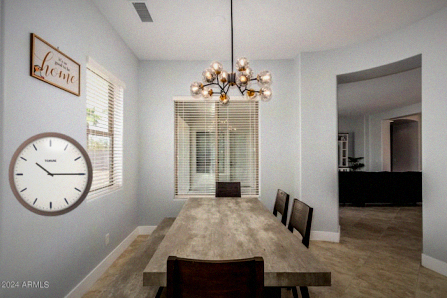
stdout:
10:15
